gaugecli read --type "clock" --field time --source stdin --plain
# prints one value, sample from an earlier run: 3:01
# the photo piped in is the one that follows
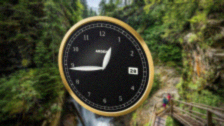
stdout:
12:44
